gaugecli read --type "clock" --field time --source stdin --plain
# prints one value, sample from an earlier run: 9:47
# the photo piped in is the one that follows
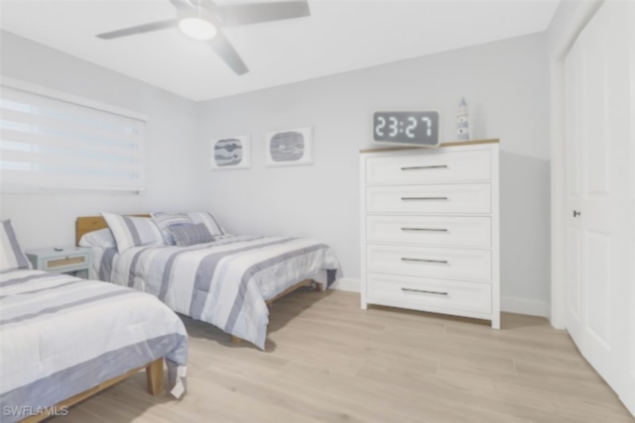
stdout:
23:27
